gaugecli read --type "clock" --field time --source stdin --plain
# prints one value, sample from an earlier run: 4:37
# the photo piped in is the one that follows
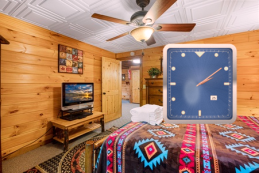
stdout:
2:09
